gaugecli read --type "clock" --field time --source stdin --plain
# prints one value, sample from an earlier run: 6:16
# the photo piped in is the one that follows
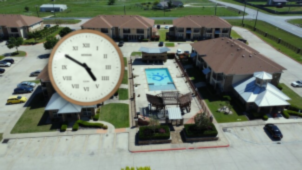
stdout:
4:50
